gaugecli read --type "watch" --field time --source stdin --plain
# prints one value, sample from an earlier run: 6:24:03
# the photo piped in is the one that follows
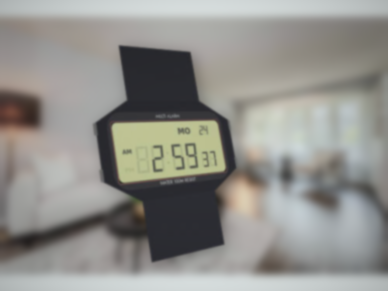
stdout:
2:59:37
